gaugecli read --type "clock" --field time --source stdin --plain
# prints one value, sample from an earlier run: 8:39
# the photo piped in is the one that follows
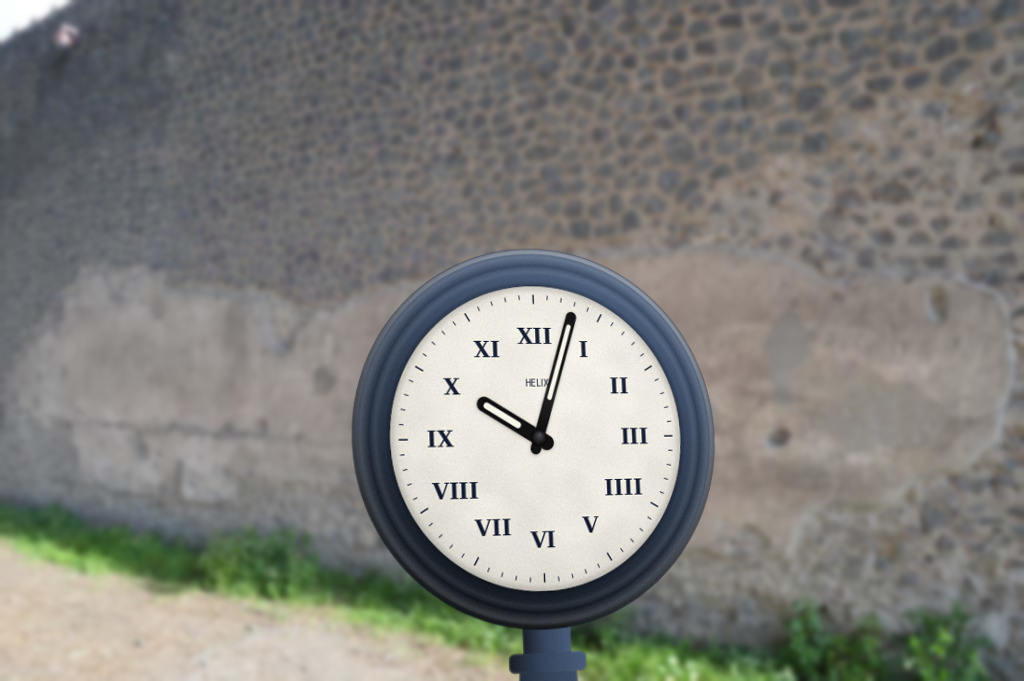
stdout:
10:03
